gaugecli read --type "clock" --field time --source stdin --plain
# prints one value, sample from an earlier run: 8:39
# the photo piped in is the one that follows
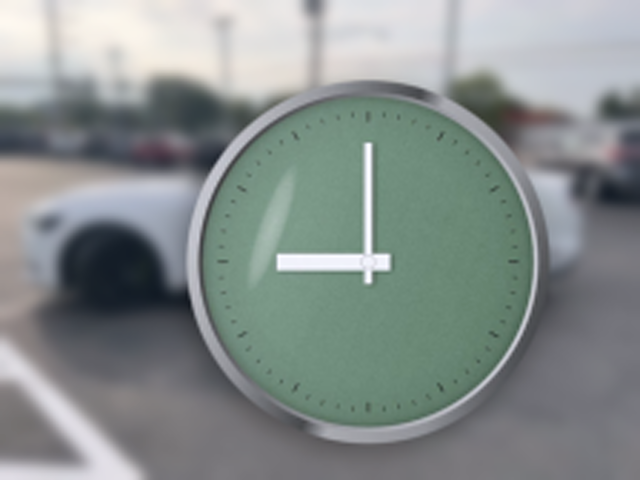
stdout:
9:00
